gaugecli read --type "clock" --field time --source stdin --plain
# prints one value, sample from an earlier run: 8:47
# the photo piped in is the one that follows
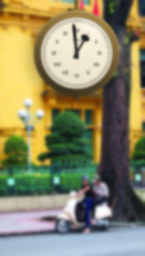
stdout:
12:59
